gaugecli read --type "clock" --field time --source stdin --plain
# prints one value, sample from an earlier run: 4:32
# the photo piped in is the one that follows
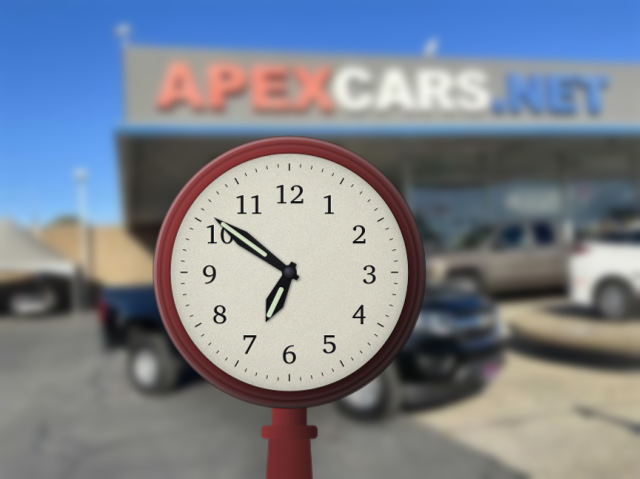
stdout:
6:51
